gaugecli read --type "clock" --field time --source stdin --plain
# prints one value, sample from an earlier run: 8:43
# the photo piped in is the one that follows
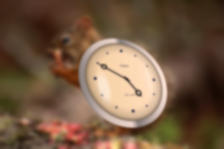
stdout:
4:50
